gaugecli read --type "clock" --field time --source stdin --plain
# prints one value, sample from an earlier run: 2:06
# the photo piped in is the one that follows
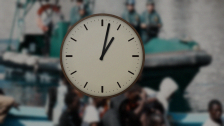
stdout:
1:02
